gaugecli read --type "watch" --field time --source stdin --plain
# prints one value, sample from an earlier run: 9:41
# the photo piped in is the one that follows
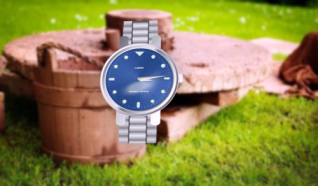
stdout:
3:14
